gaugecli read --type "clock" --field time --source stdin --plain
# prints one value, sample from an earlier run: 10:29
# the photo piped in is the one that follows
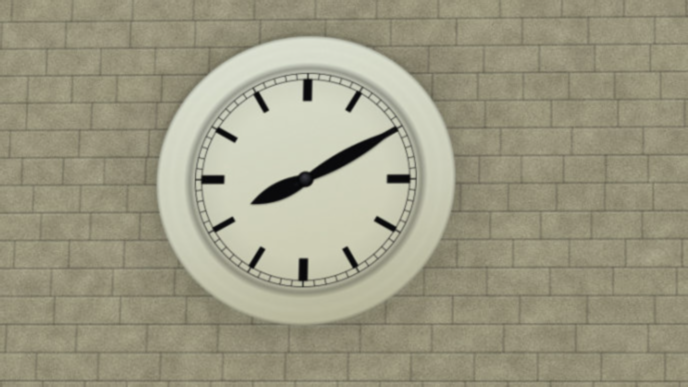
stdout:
8:10
